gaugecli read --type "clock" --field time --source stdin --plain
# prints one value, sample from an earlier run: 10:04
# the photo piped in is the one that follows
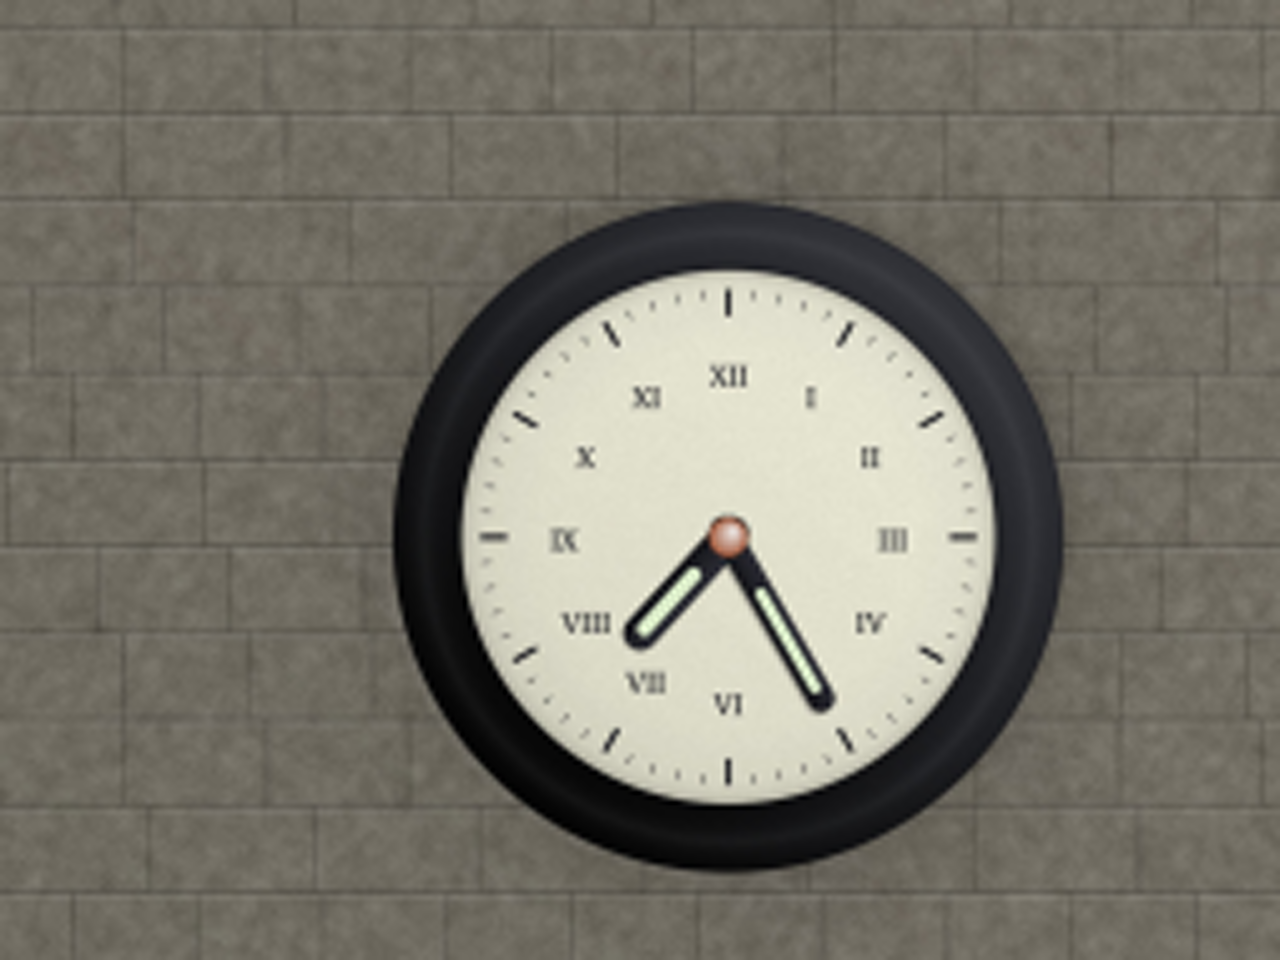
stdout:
7:25
